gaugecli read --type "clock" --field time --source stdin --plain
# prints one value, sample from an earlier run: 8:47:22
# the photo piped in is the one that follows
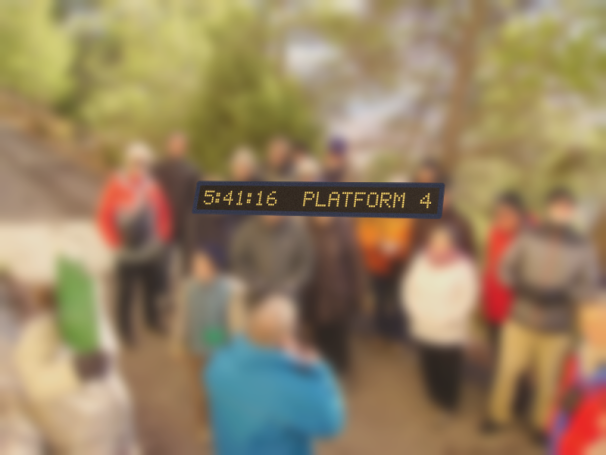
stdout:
5:41:16
